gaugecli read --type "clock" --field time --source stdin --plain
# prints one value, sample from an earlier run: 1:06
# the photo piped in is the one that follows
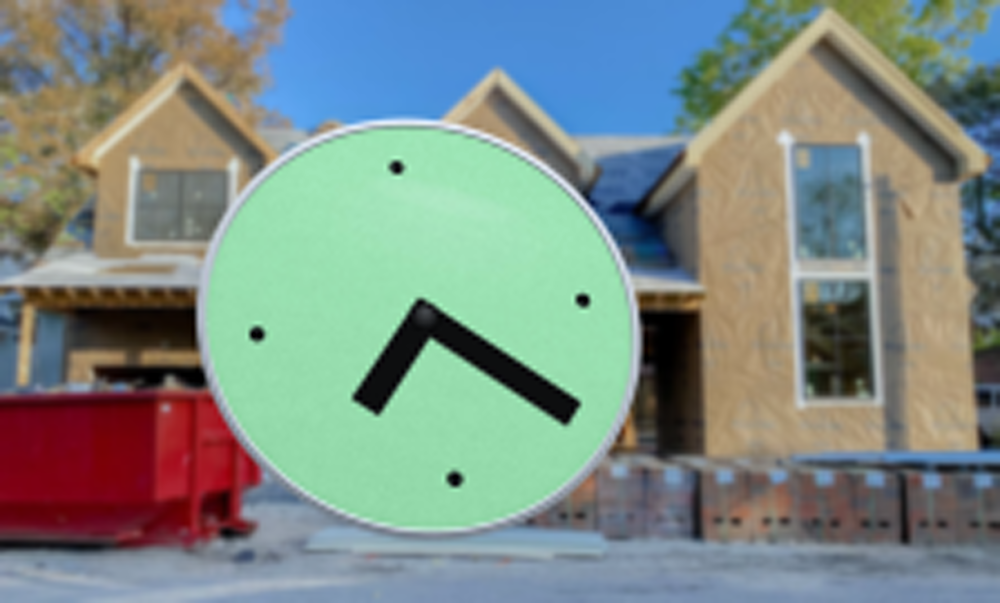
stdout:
7:22
